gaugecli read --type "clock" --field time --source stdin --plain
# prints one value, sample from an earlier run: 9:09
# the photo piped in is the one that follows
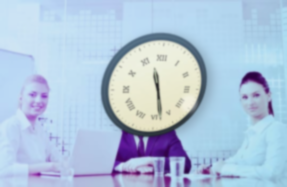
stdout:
11:28
